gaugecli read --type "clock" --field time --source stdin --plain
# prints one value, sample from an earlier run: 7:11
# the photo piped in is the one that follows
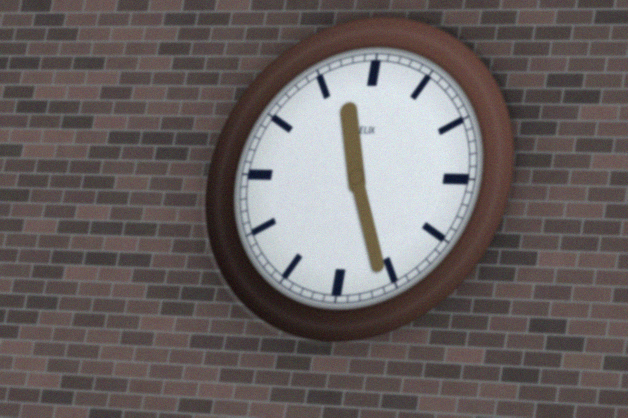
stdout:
11:26
